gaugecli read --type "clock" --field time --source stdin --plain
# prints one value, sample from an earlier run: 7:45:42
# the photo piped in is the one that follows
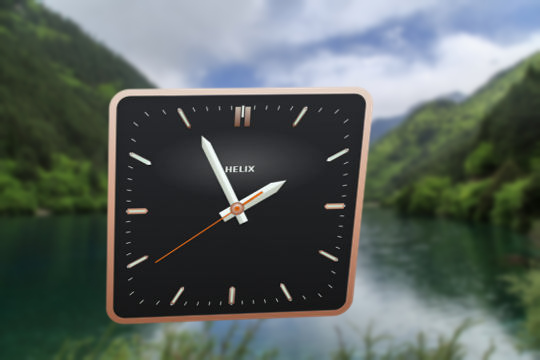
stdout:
1:55:39
